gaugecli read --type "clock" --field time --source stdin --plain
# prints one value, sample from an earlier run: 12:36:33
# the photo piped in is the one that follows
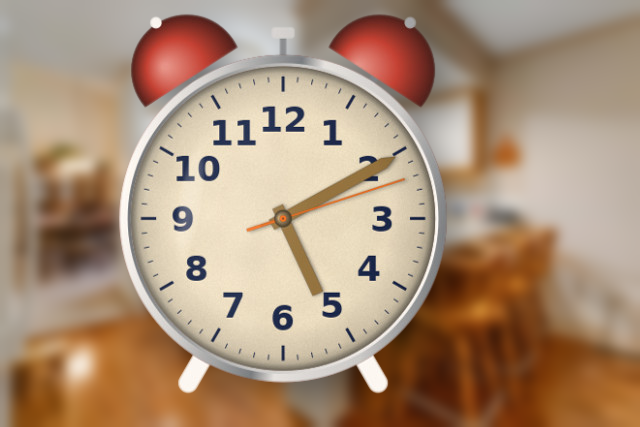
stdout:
5:10:12
